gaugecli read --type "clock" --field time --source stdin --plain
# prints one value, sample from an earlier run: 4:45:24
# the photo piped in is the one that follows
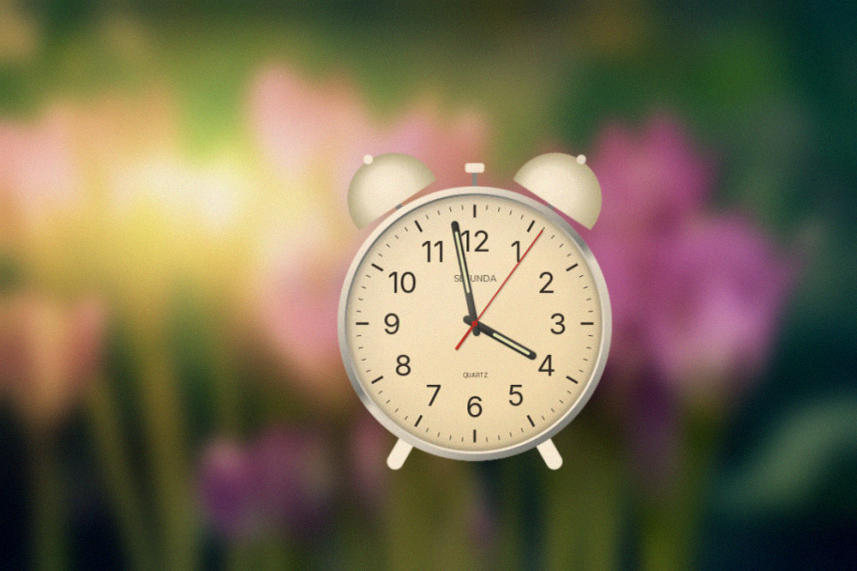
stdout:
3:58:06
